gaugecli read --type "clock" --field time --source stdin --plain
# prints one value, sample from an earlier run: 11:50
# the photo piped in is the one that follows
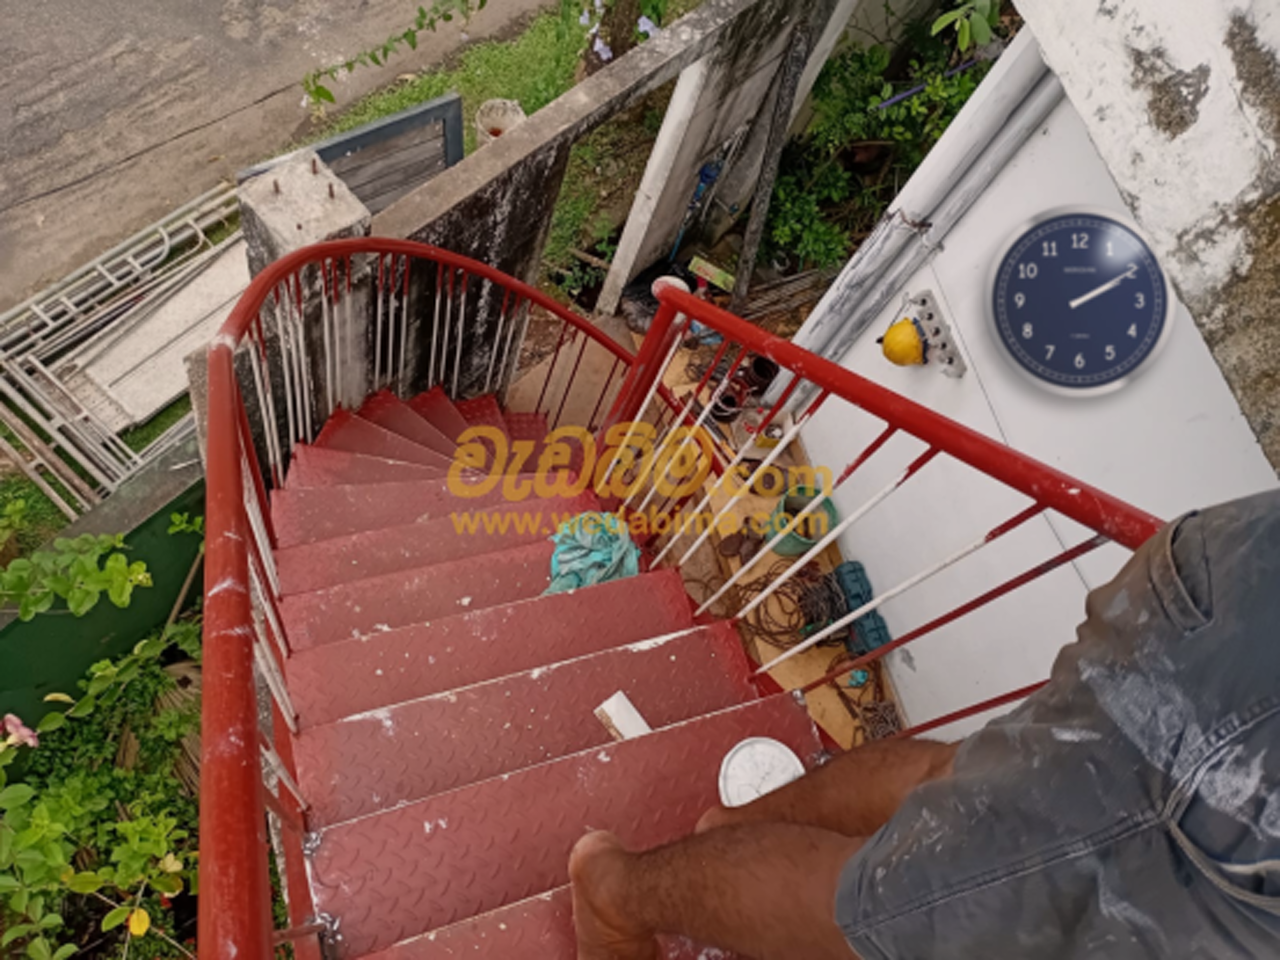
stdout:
2:10
